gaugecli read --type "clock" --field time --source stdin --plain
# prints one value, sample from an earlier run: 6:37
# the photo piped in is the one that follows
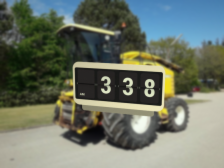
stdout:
3:38
